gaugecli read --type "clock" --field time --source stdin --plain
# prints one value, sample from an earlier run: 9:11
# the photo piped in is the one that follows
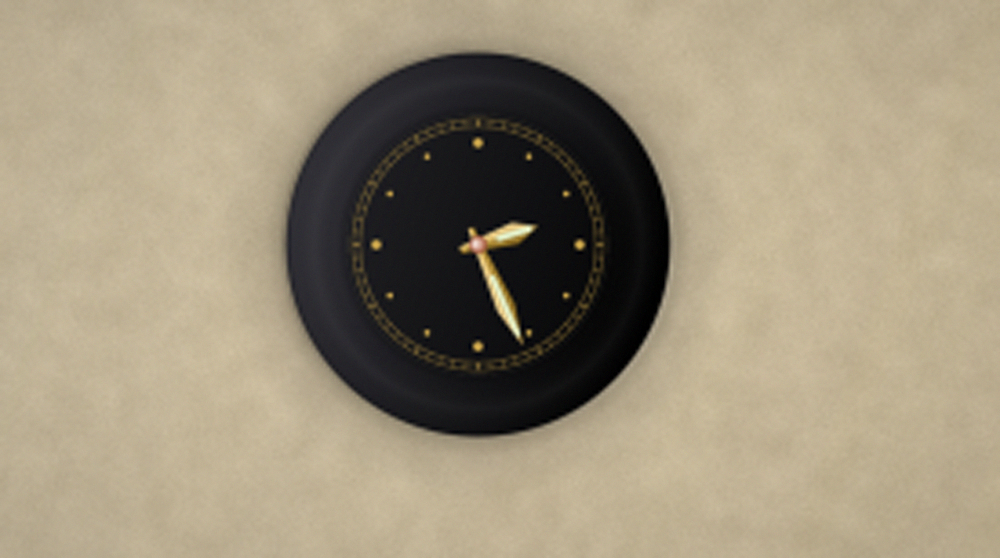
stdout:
2:26
